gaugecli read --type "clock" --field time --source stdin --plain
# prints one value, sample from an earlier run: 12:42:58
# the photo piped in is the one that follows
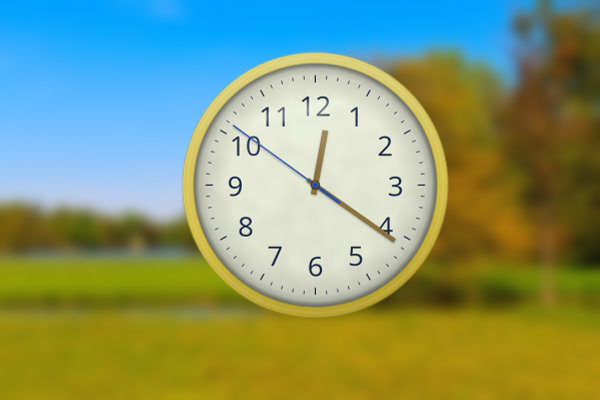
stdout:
12:20:51
